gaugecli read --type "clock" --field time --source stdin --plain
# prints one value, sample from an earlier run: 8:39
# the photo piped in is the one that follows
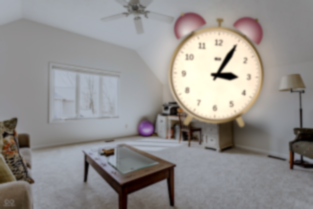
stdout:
3:05
